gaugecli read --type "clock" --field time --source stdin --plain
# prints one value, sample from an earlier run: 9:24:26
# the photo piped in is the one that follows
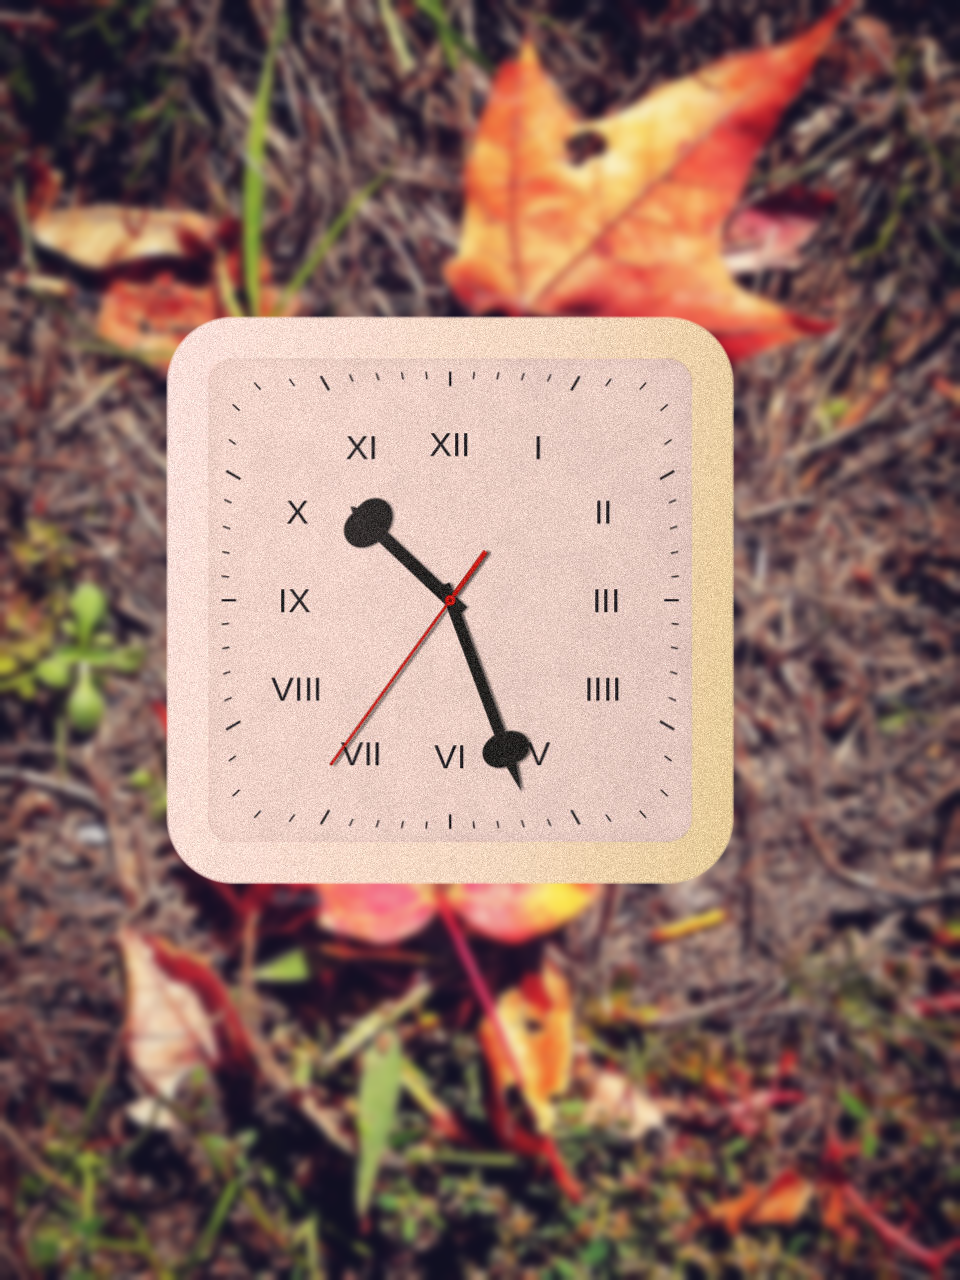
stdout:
10:26:36
